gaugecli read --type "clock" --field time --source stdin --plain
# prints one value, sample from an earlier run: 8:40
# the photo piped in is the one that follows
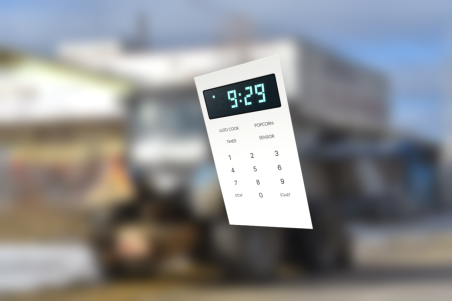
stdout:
9:29
